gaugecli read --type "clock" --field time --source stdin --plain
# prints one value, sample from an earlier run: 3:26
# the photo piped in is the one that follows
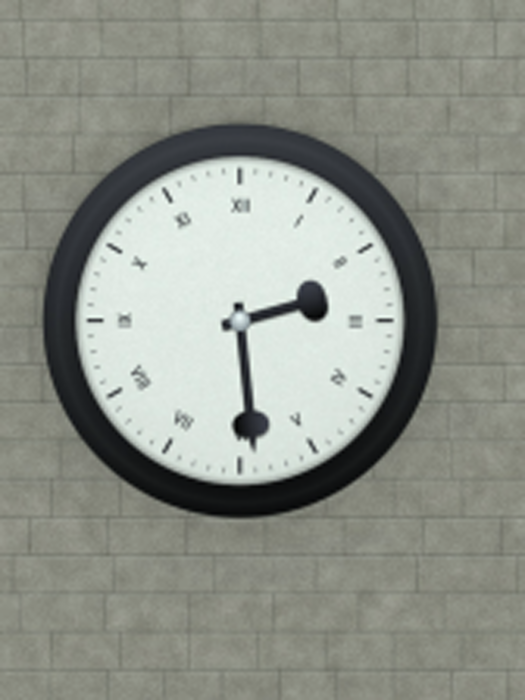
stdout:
2:29
